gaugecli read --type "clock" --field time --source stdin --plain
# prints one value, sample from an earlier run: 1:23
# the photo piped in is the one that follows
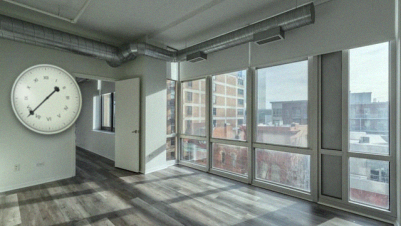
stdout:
1:38
